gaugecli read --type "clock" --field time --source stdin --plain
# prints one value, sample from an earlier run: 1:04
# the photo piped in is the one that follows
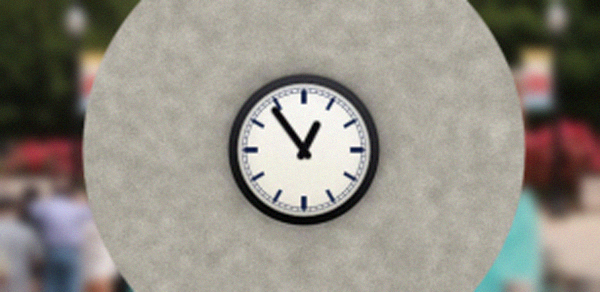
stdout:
12:54
